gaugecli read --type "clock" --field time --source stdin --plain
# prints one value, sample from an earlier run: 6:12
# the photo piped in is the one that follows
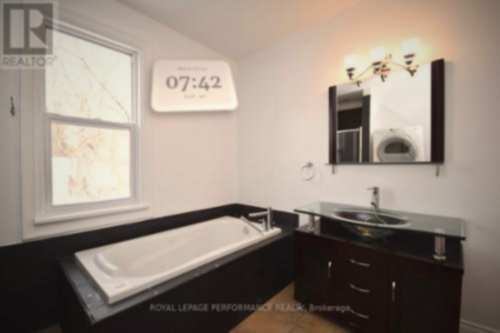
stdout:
7:42
